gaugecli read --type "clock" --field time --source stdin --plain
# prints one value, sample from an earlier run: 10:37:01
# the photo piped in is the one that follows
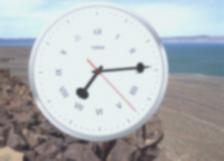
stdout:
7:14:23
